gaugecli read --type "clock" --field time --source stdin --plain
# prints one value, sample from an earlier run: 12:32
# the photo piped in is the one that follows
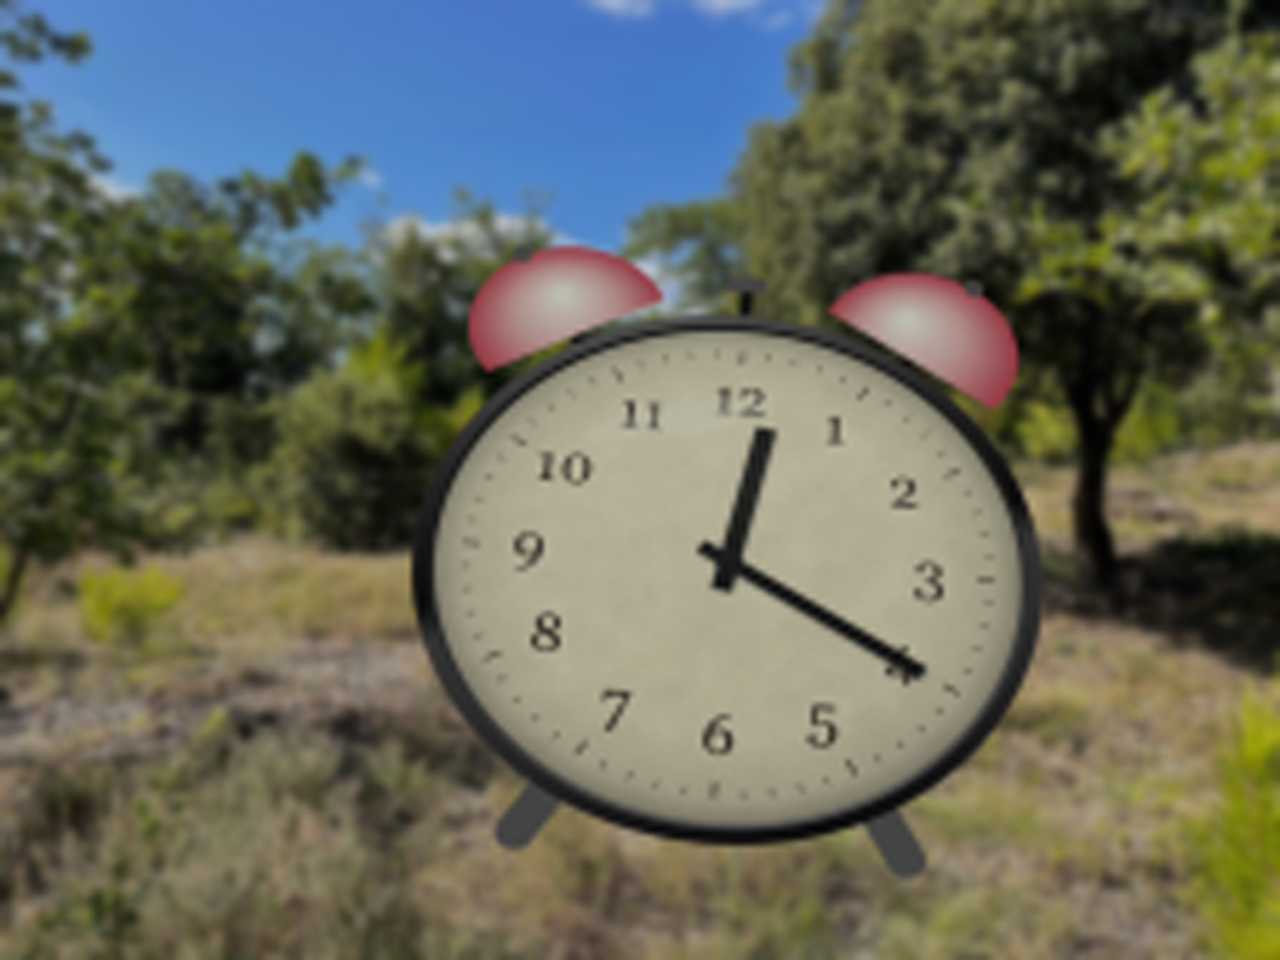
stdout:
12:20
